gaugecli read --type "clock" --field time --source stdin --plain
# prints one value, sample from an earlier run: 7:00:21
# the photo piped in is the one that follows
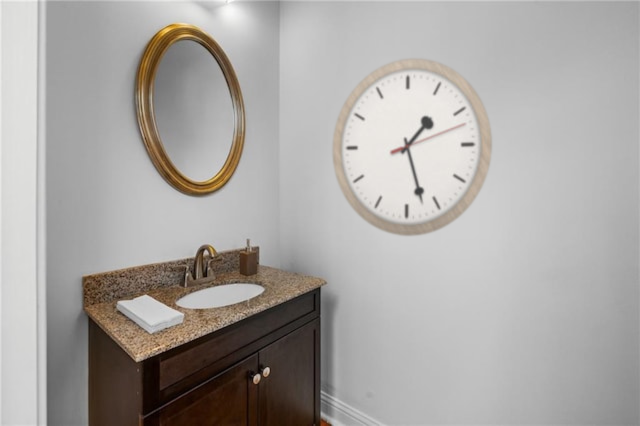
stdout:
1:27:12
